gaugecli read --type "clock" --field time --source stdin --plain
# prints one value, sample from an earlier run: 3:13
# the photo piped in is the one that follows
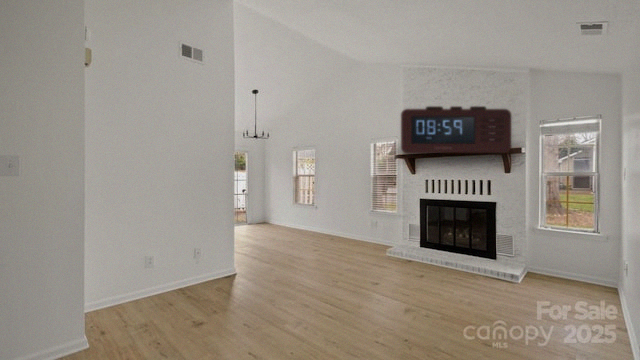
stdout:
8:59
